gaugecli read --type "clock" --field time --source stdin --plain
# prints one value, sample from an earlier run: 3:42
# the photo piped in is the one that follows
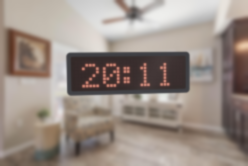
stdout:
20:11
